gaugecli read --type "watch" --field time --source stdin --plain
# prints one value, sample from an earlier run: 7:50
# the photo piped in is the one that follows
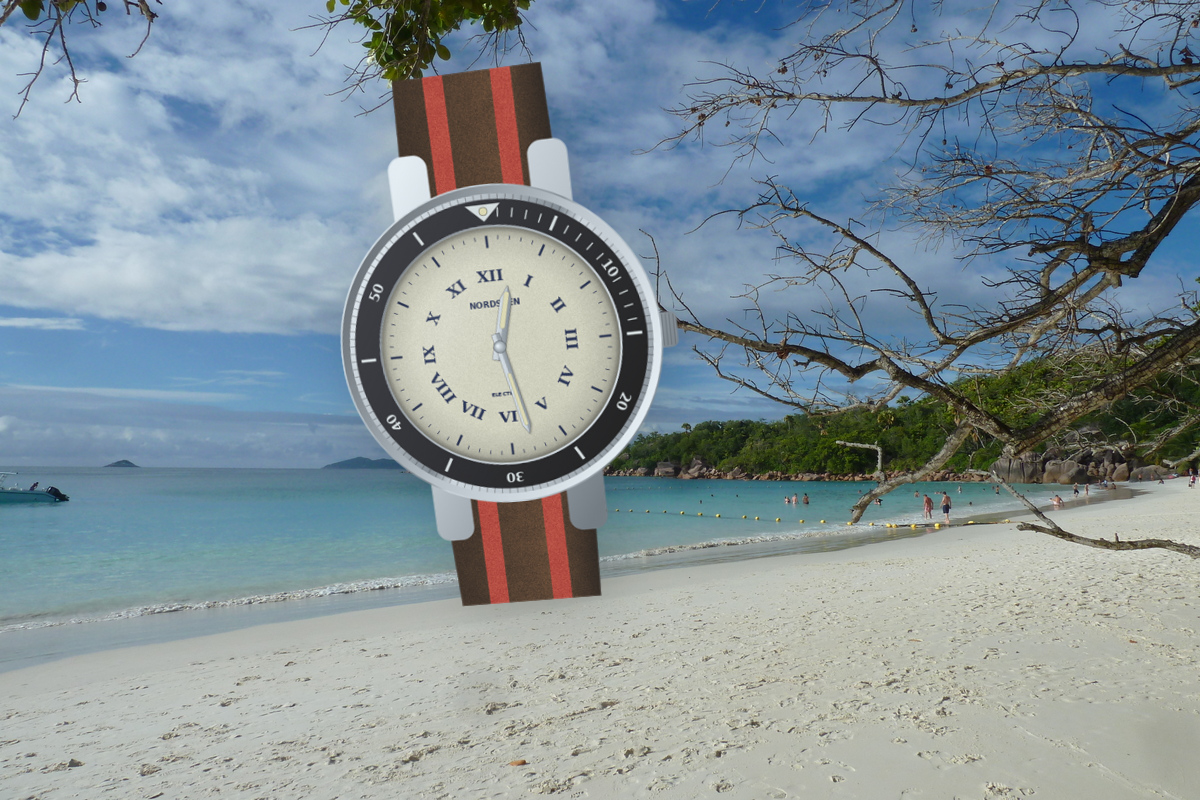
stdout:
12:28
